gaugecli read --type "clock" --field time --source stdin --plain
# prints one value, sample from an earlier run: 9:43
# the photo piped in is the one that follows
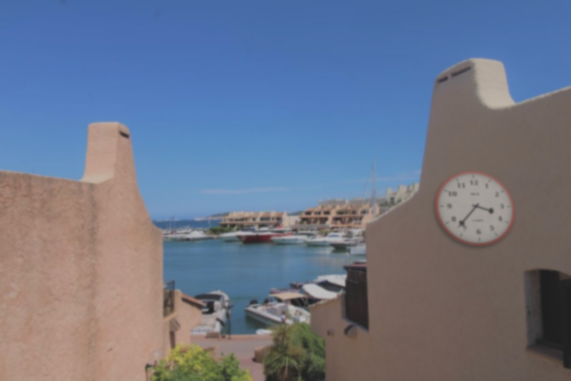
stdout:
3:37
